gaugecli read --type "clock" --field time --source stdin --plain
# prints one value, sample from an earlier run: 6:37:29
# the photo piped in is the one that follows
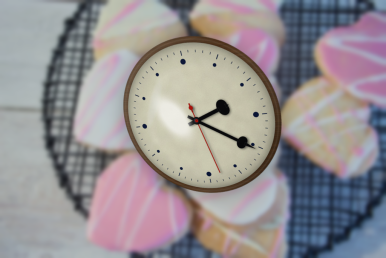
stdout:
2:20:28
